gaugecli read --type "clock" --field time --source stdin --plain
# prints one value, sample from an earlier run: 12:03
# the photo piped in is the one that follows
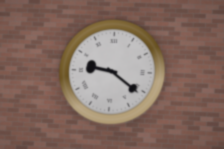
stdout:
9:21
